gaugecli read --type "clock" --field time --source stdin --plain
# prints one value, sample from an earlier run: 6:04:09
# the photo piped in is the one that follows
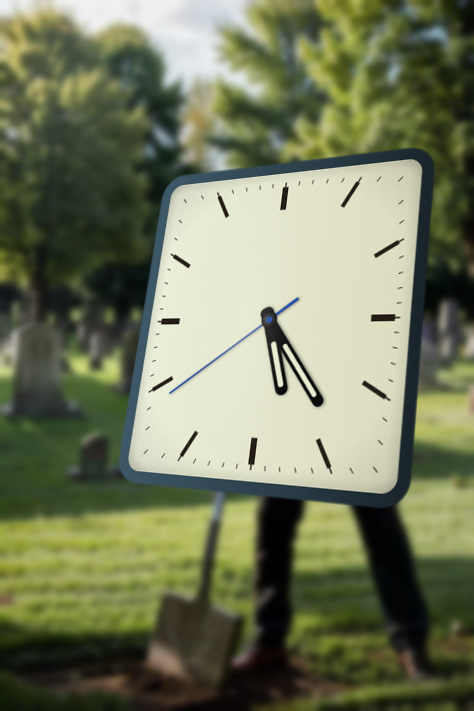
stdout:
5:23:39
